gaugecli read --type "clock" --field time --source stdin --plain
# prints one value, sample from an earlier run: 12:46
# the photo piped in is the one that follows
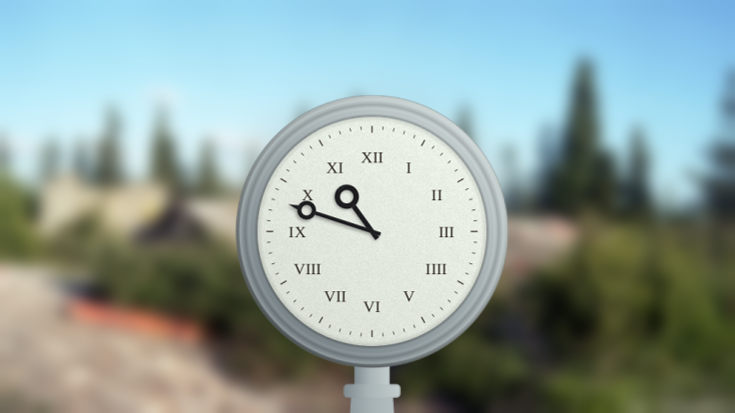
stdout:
10:48
